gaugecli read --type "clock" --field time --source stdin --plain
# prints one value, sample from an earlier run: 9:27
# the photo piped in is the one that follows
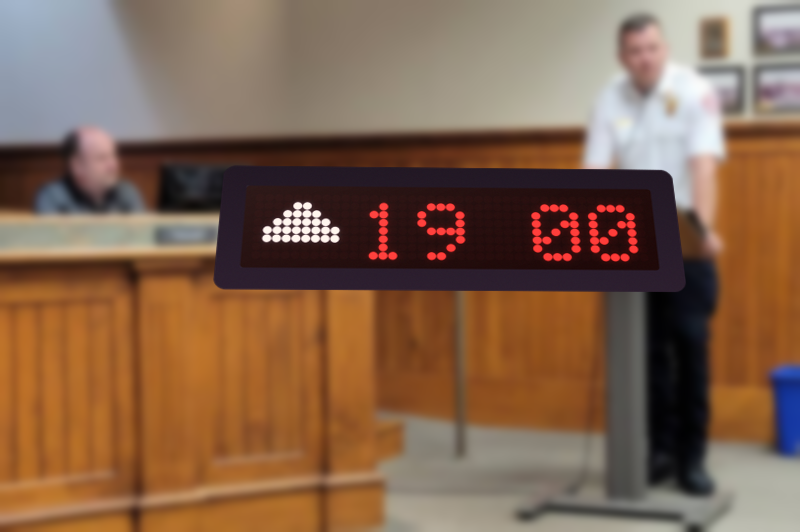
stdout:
19:00
